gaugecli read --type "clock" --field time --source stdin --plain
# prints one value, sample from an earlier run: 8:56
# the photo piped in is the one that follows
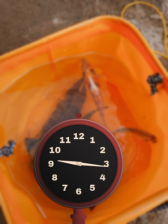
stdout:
9:16
